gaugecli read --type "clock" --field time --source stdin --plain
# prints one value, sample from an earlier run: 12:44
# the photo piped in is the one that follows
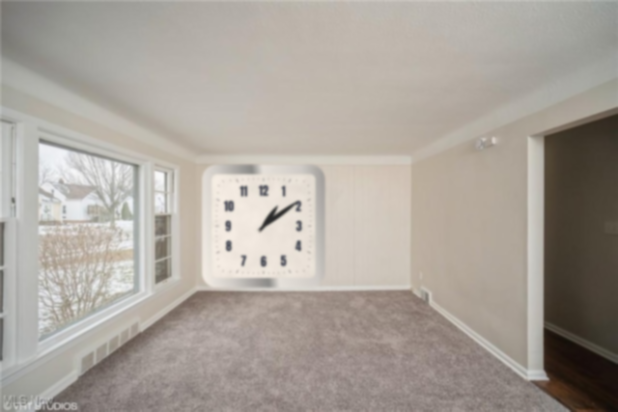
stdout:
1:09
